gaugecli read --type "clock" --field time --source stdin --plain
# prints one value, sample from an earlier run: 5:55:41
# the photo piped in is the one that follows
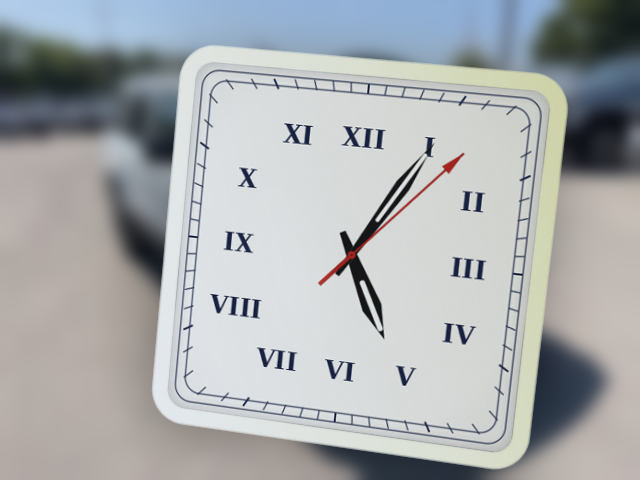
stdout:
5:05:07
